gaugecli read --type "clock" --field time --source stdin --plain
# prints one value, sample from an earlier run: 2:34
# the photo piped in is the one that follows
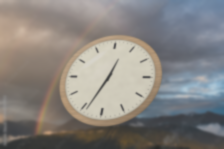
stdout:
12:34
